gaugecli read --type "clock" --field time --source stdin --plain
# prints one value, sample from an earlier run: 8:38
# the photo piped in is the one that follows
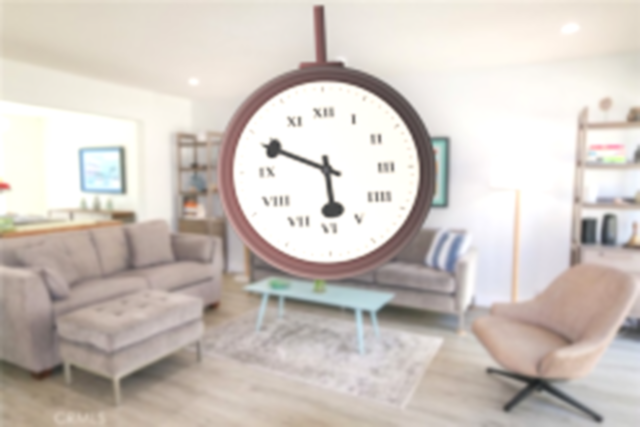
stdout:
5:49
